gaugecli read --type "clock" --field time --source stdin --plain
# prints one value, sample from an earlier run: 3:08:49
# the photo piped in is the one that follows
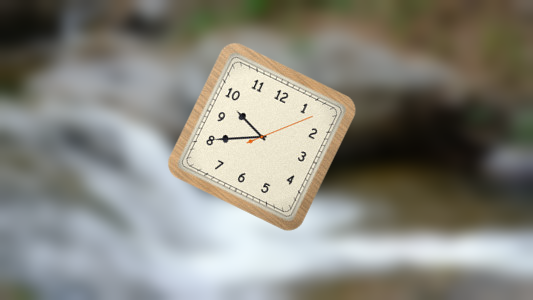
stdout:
9:40:07
